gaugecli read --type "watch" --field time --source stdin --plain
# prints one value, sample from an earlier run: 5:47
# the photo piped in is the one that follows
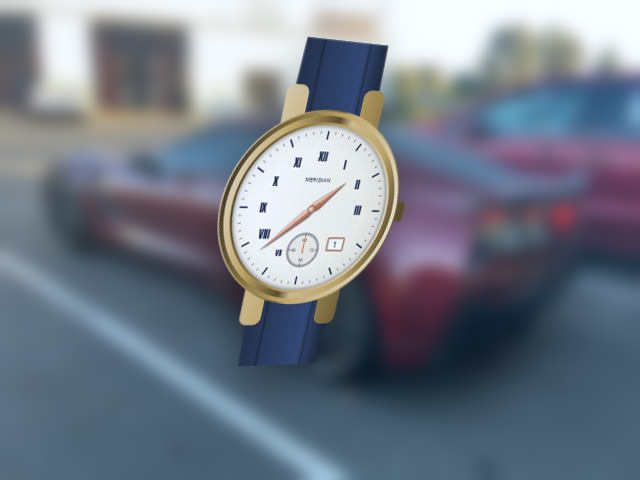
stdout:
1:38
